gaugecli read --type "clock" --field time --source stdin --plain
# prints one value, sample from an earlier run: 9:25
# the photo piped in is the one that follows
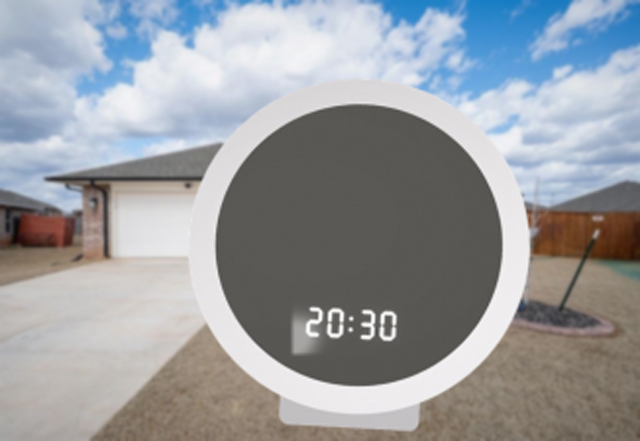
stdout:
20:30
